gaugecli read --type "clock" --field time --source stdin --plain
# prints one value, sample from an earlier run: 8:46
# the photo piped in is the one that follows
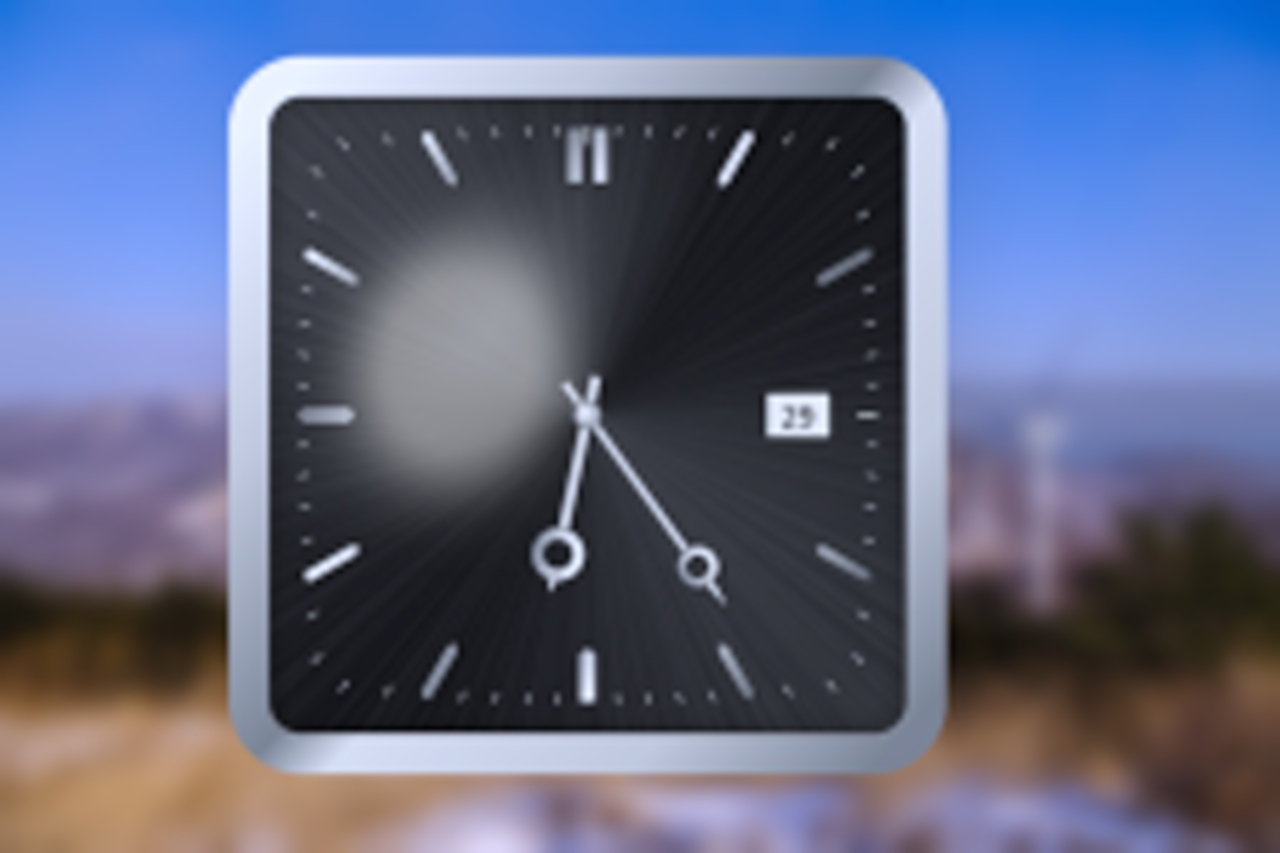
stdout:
6:24
